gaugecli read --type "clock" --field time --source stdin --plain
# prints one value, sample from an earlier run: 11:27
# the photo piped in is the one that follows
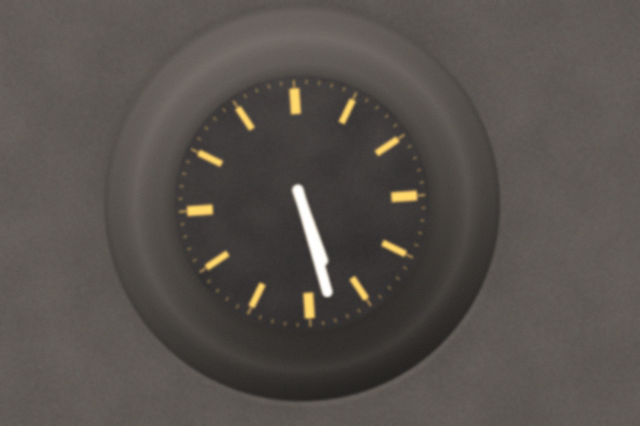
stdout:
5:28
